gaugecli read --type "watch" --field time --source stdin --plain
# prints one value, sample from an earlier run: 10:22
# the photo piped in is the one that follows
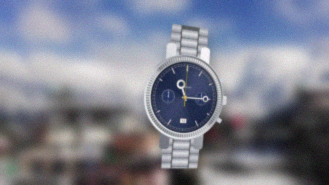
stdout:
11:15
